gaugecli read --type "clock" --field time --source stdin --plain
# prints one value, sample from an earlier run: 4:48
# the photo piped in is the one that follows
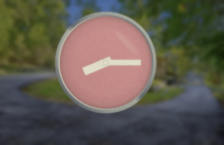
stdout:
8:15
